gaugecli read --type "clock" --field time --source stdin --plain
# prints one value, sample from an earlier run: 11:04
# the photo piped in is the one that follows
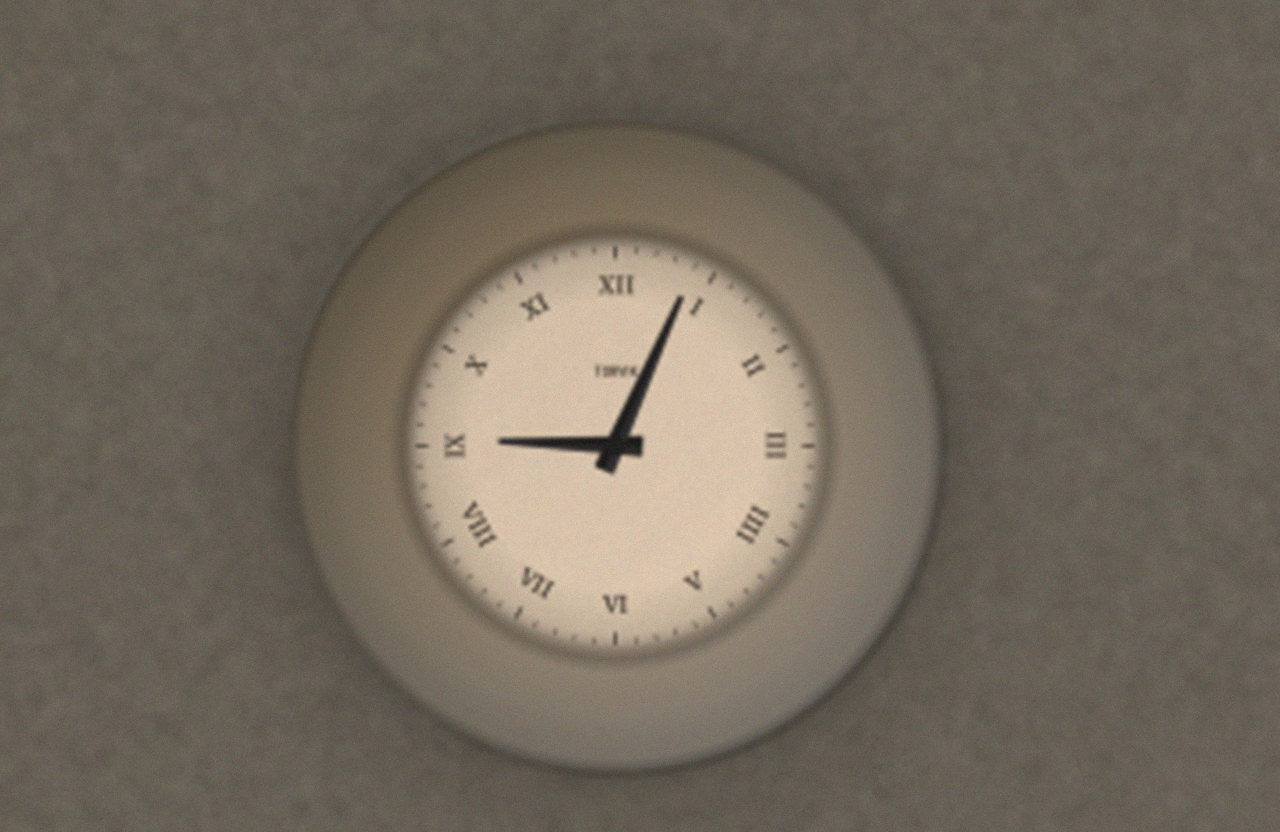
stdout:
9:04
